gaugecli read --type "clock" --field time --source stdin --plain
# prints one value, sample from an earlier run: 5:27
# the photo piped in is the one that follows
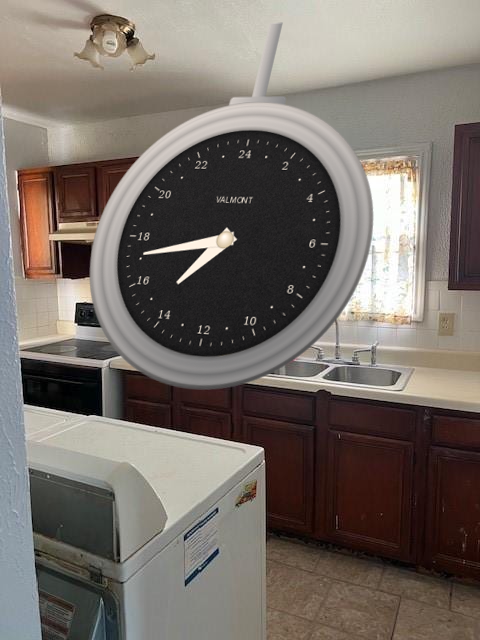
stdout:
14:43
